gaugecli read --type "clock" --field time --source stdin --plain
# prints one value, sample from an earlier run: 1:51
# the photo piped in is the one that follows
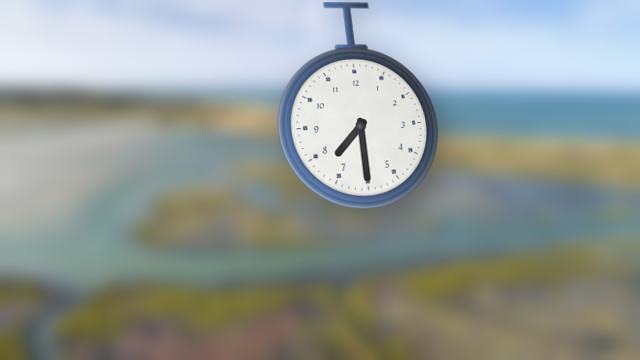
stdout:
7:30
